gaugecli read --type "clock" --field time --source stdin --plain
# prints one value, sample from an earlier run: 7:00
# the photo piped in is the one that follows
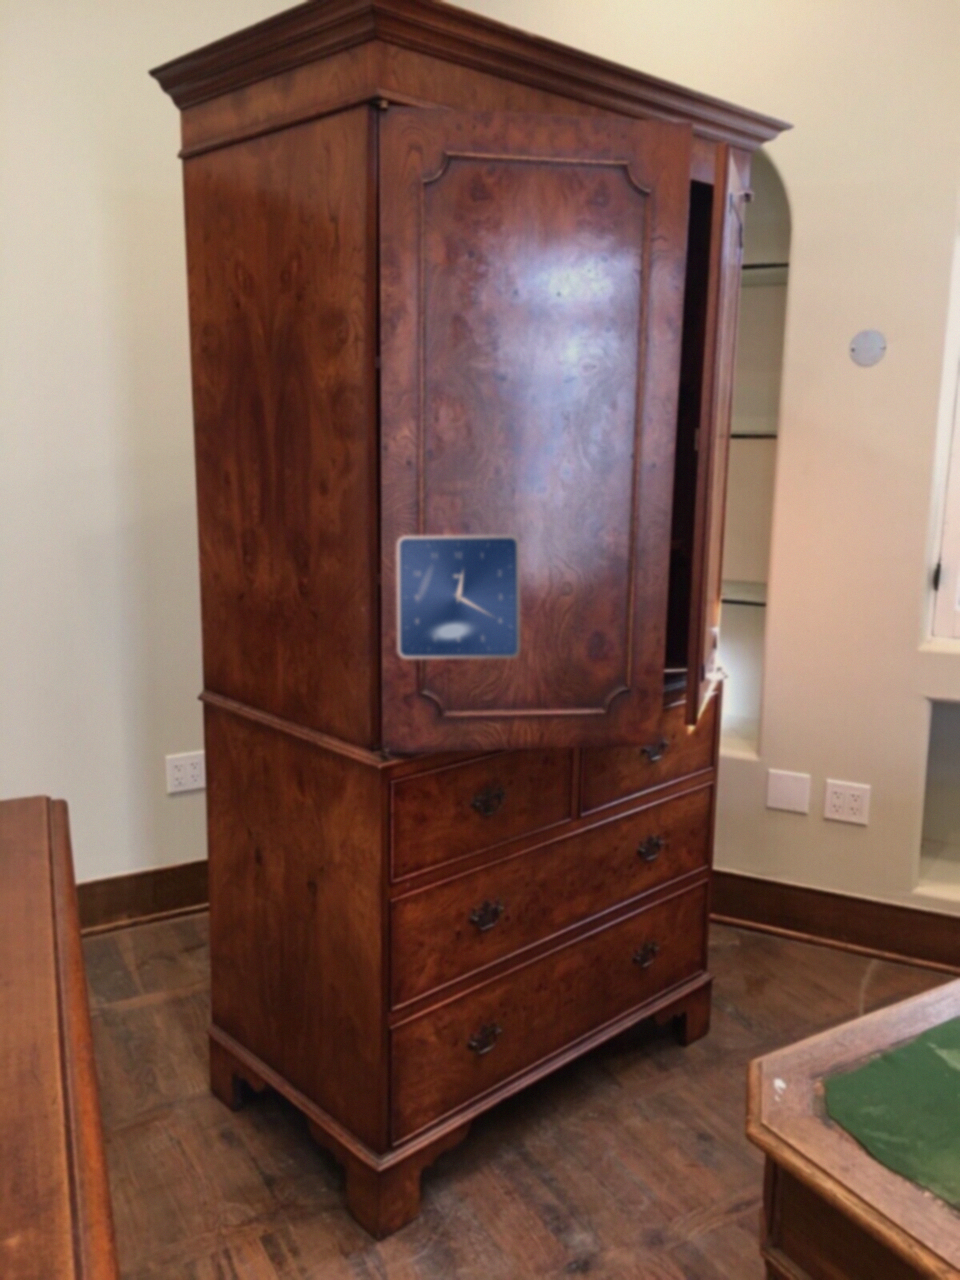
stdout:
12:20
